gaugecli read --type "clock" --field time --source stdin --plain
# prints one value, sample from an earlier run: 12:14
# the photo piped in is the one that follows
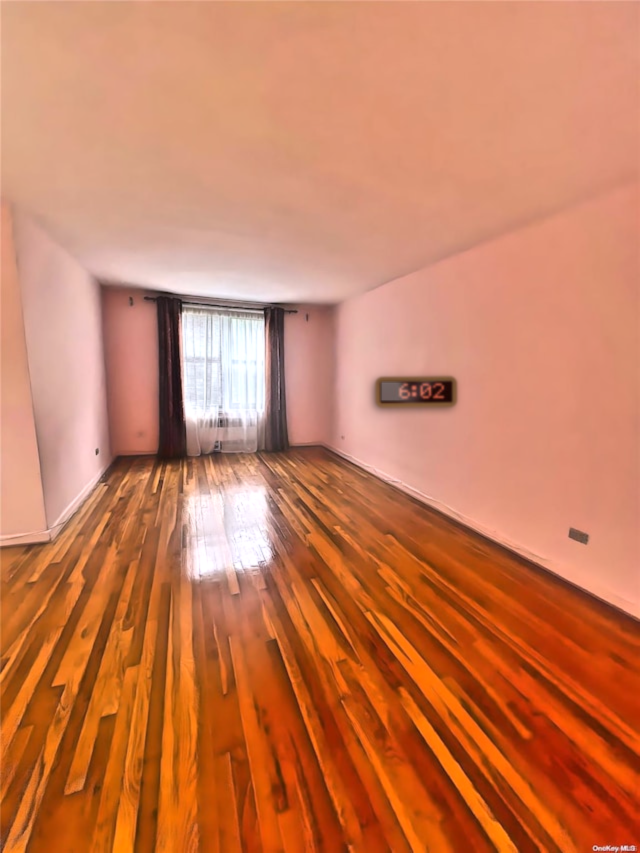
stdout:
6:02
